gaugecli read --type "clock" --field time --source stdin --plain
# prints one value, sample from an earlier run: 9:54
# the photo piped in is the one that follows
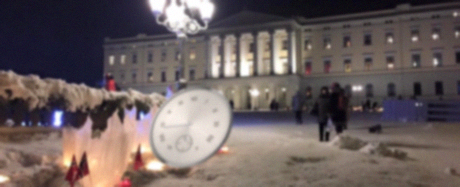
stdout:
5:44
